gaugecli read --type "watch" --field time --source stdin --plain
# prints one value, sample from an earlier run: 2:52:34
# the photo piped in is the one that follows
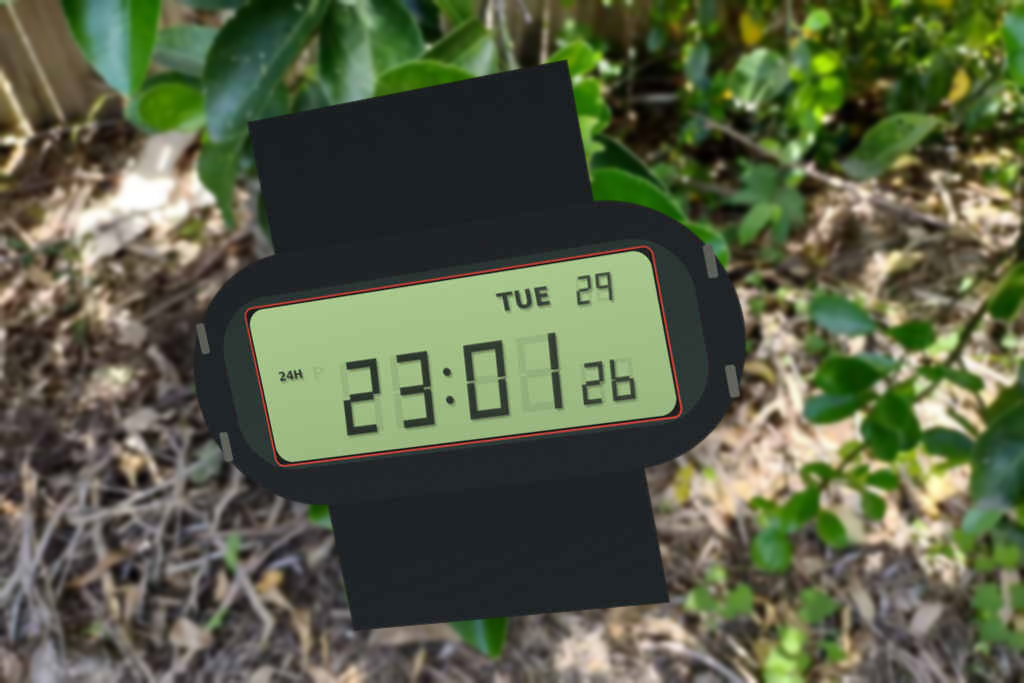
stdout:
23:01:26
